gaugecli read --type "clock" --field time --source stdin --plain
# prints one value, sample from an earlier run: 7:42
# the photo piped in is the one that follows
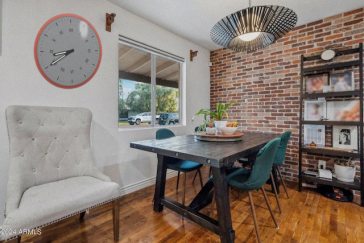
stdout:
8:40
